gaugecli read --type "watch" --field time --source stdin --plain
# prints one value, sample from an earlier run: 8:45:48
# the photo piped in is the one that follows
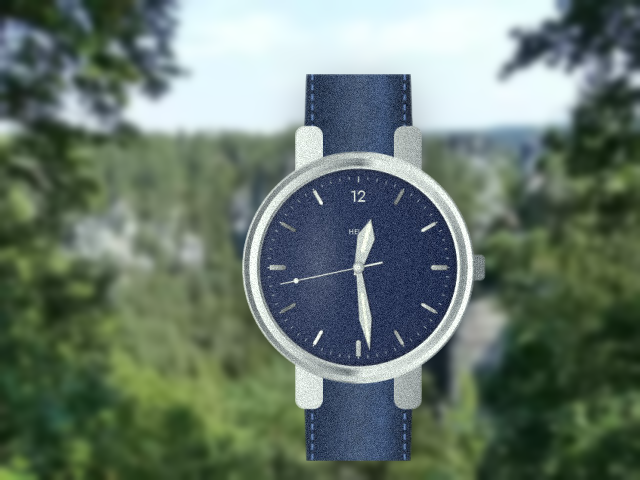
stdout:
12:28:43
